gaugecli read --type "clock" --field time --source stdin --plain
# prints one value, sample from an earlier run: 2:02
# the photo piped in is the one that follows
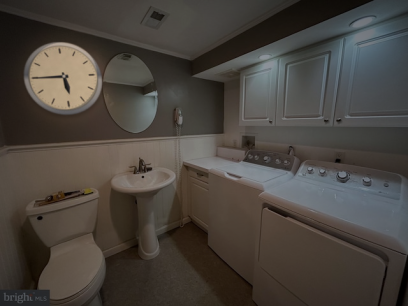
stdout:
5:45
